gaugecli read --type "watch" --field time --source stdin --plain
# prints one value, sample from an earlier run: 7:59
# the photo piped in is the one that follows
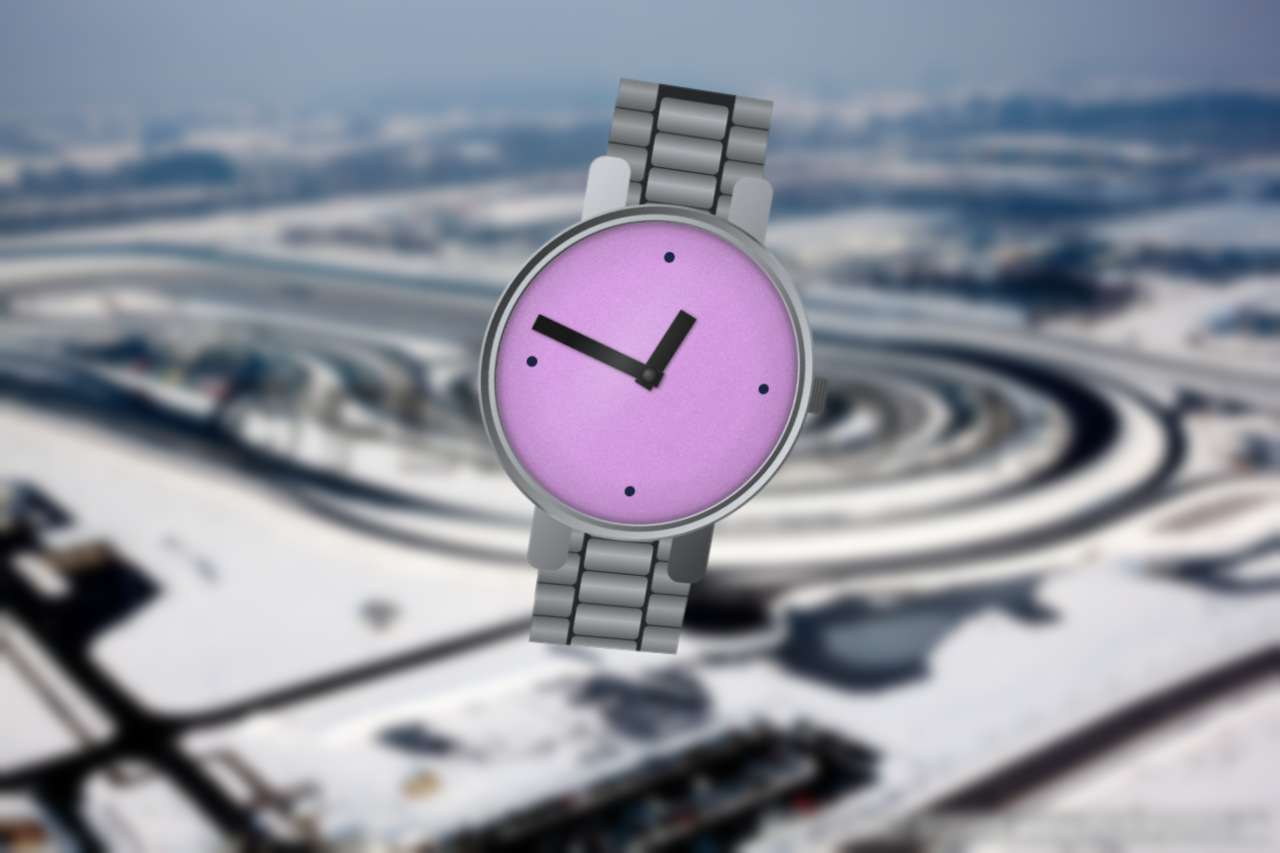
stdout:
12:48
